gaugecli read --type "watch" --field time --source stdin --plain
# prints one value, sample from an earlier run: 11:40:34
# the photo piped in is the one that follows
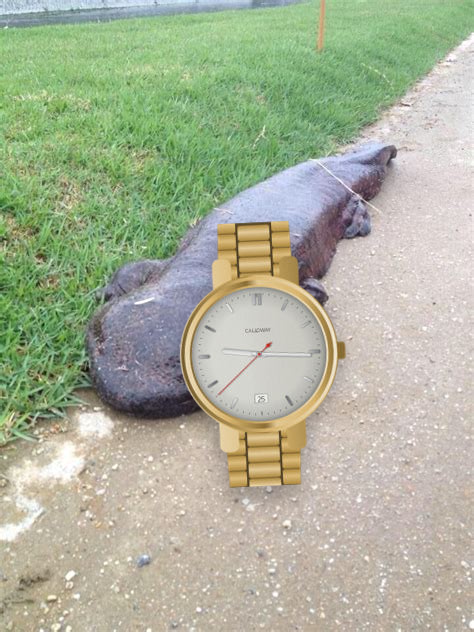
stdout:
9:15:38
